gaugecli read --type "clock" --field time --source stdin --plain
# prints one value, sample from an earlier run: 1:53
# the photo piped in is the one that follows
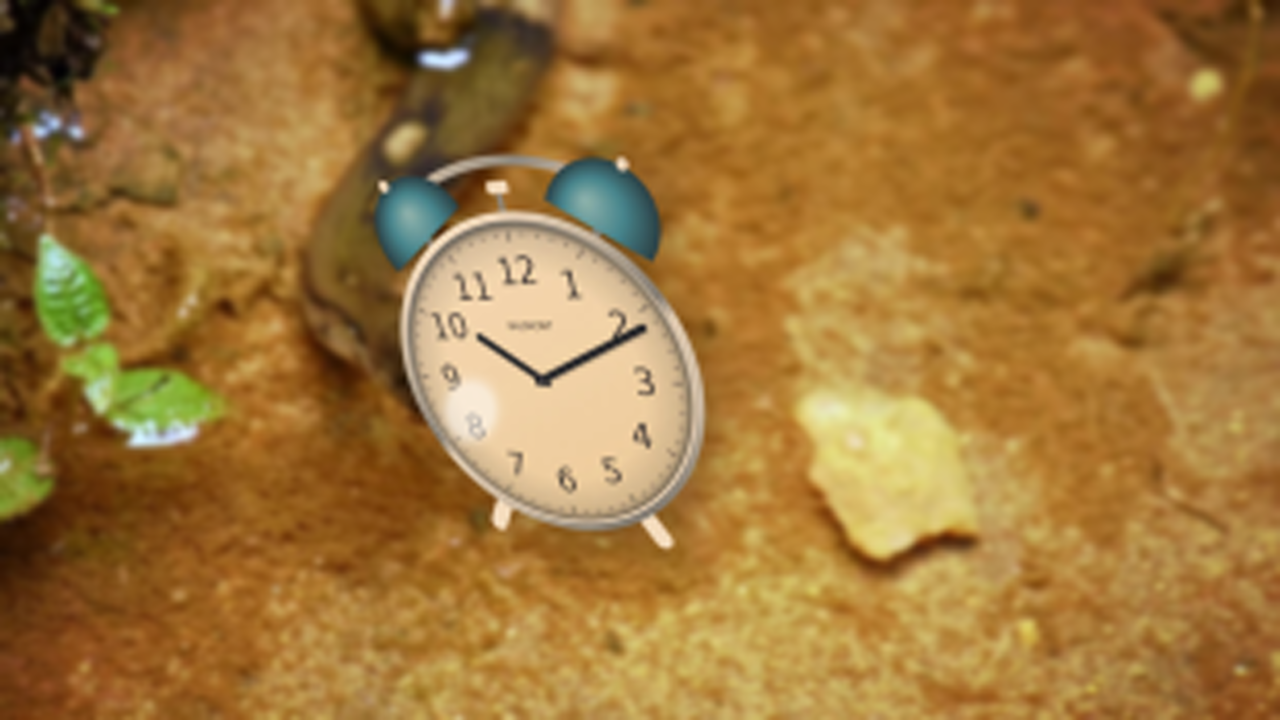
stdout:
10:11
